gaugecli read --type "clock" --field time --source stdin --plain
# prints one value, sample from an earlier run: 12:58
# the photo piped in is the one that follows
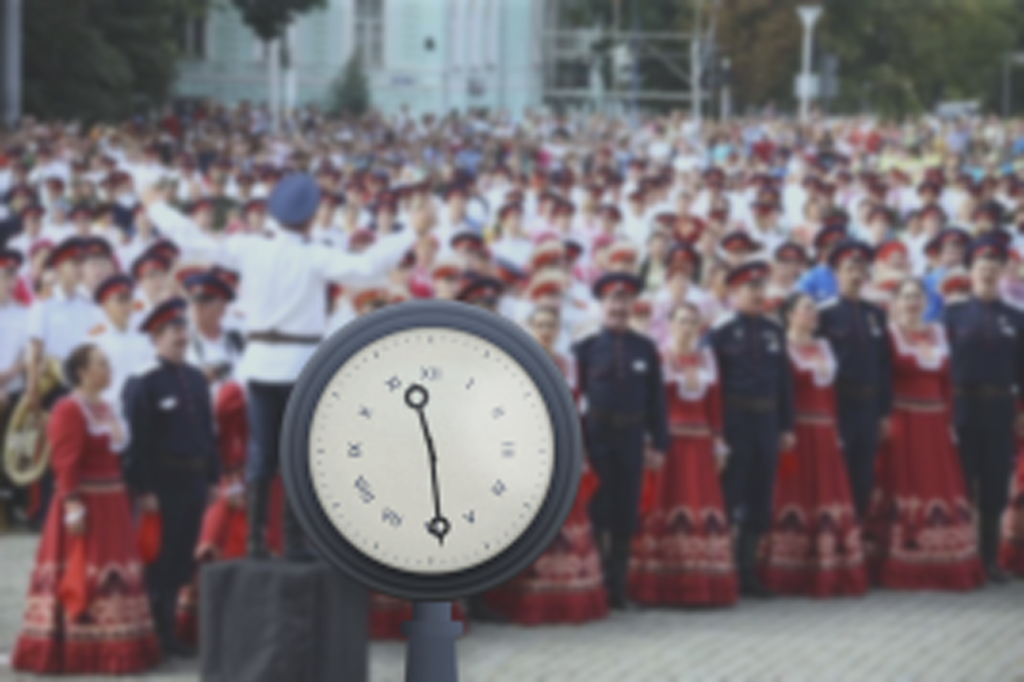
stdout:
11:29
